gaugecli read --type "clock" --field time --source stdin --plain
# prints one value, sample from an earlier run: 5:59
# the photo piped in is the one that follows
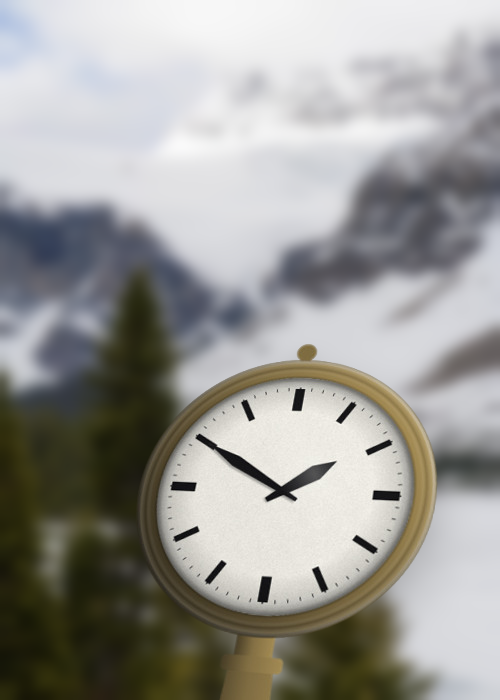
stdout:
1:50
